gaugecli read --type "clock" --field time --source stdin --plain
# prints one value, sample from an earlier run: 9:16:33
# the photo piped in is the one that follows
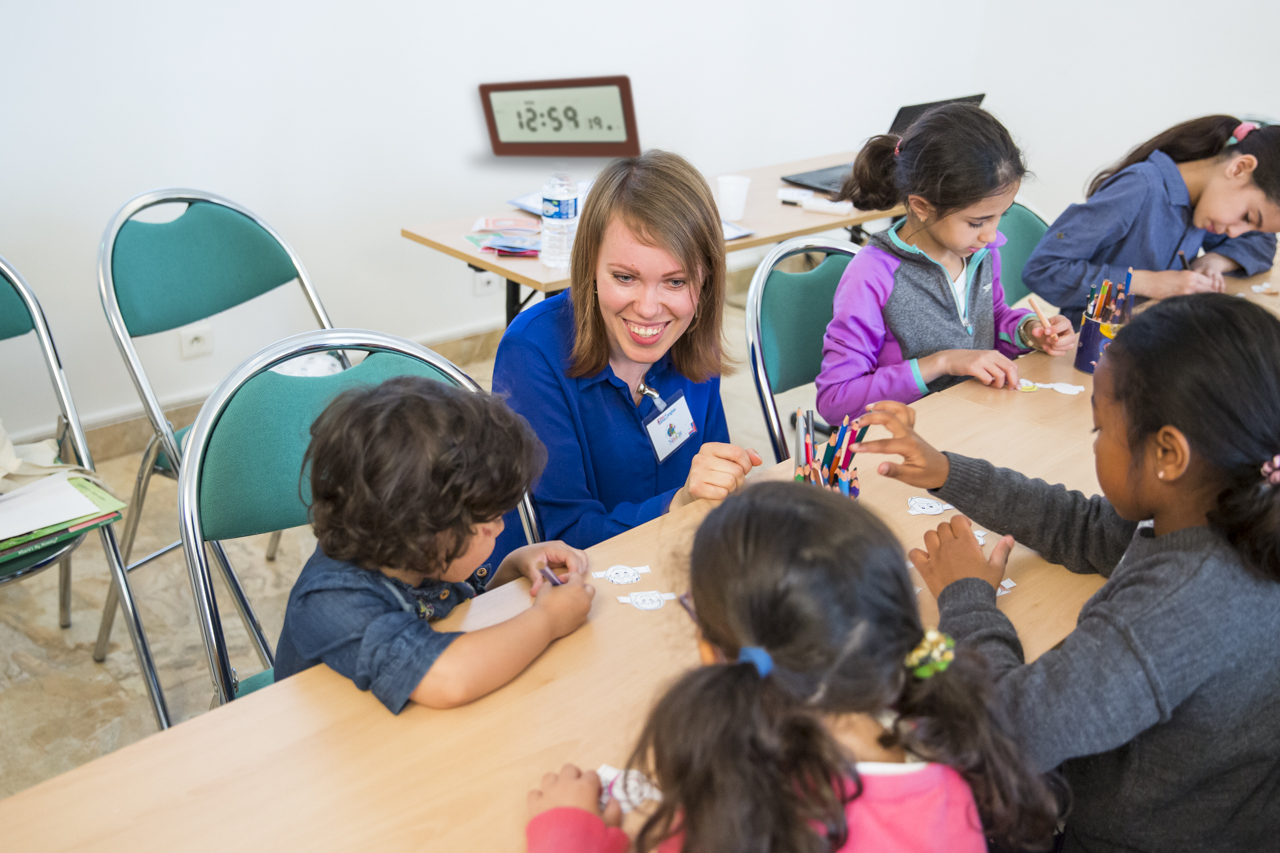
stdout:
12:59:19
